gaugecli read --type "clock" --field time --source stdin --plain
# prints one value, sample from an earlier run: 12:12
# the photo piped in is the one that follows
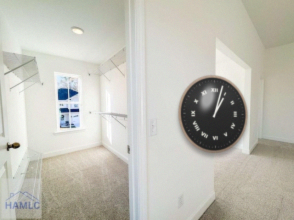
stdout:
1:03
